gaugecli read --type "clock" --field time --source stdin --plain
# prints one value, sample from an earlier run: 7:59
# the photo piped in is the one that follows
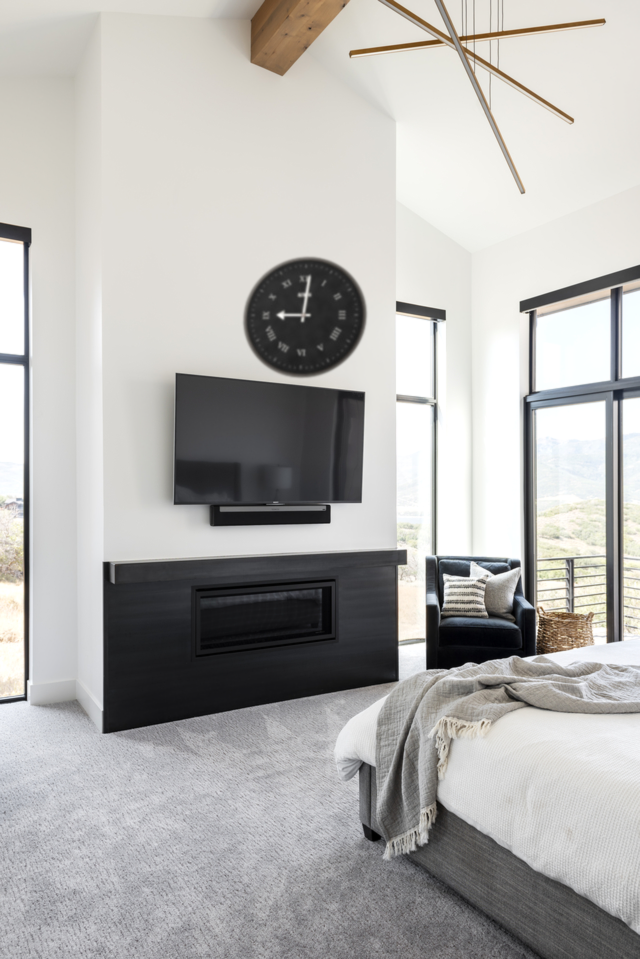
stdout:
9:01
